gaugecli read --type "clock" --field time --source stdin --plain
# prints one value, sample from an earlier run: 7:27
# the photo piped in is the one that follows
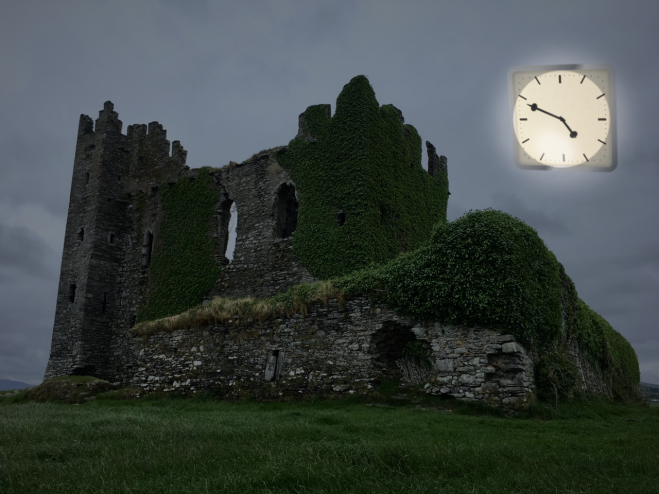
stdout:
4:49
